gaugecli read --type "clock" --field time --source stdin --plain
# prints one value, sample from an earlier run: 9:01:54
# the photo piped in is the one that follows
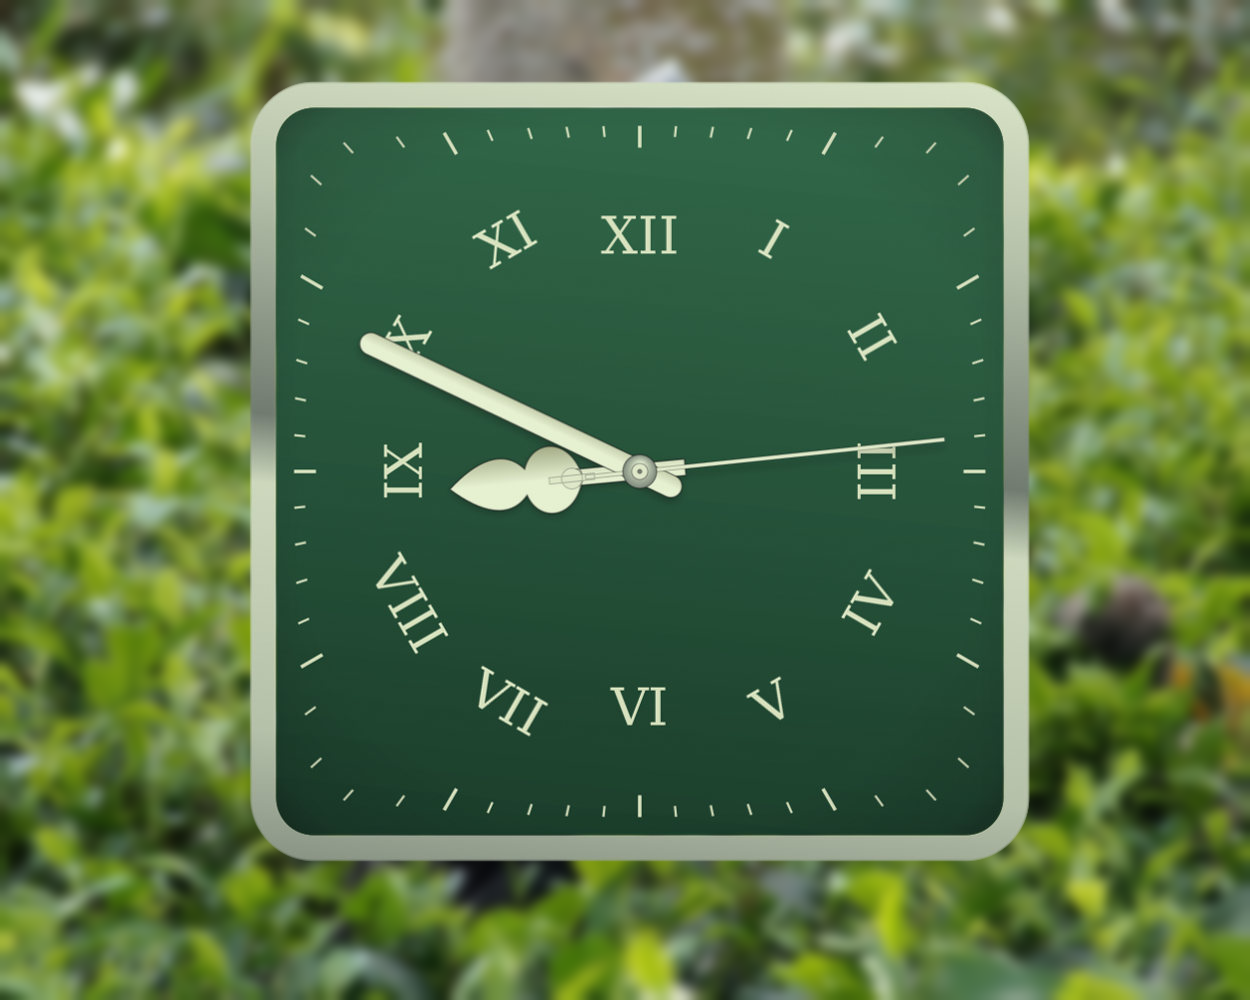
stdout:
8:49:14
